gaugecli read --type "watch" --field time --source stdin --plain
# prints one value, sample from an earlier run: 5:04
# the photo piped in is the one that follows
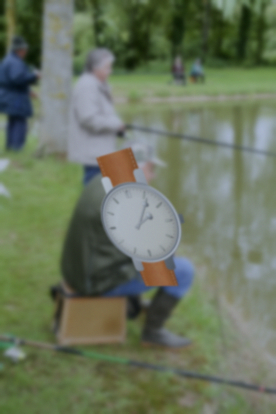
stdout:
2:06
